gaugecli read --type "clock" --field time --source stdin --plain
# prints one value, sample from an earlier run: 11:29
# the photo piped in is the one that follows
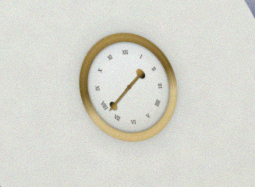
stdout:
1:38
